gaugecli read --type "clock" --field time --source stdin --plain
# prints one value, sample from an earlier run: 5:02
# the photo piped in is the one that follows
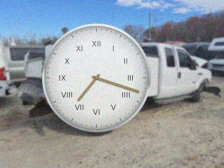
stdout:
7:18
